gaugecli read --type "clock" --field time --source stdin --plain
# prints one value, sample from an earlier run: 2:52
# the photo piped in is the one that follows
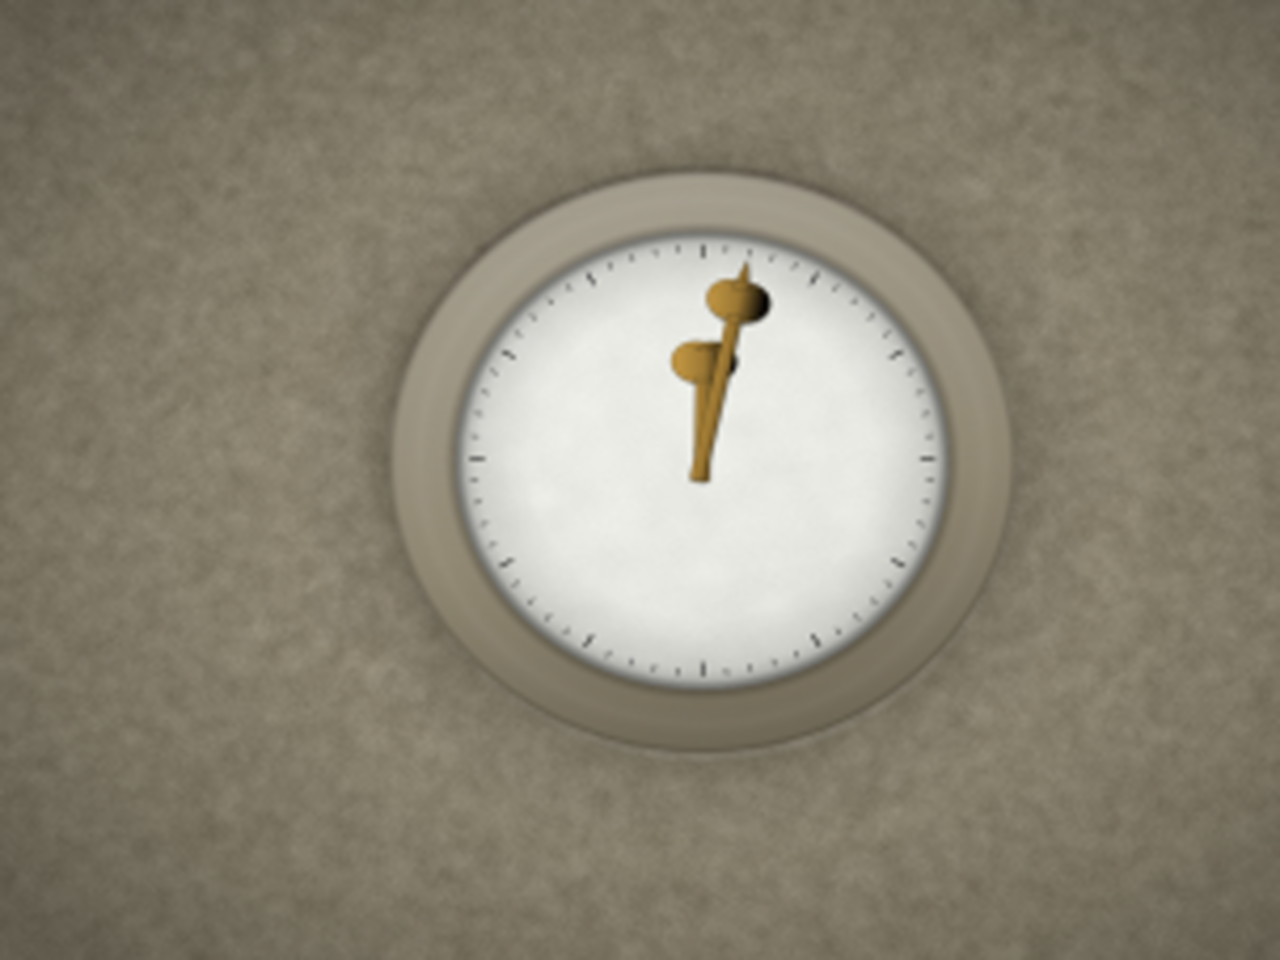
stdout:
12:02
